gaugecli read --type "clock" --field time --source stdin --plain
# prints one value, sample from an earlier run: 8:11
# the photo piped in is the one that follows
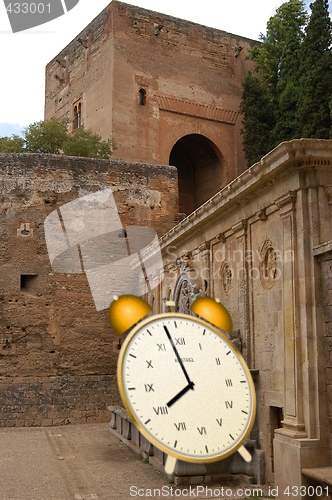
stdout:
7:58
